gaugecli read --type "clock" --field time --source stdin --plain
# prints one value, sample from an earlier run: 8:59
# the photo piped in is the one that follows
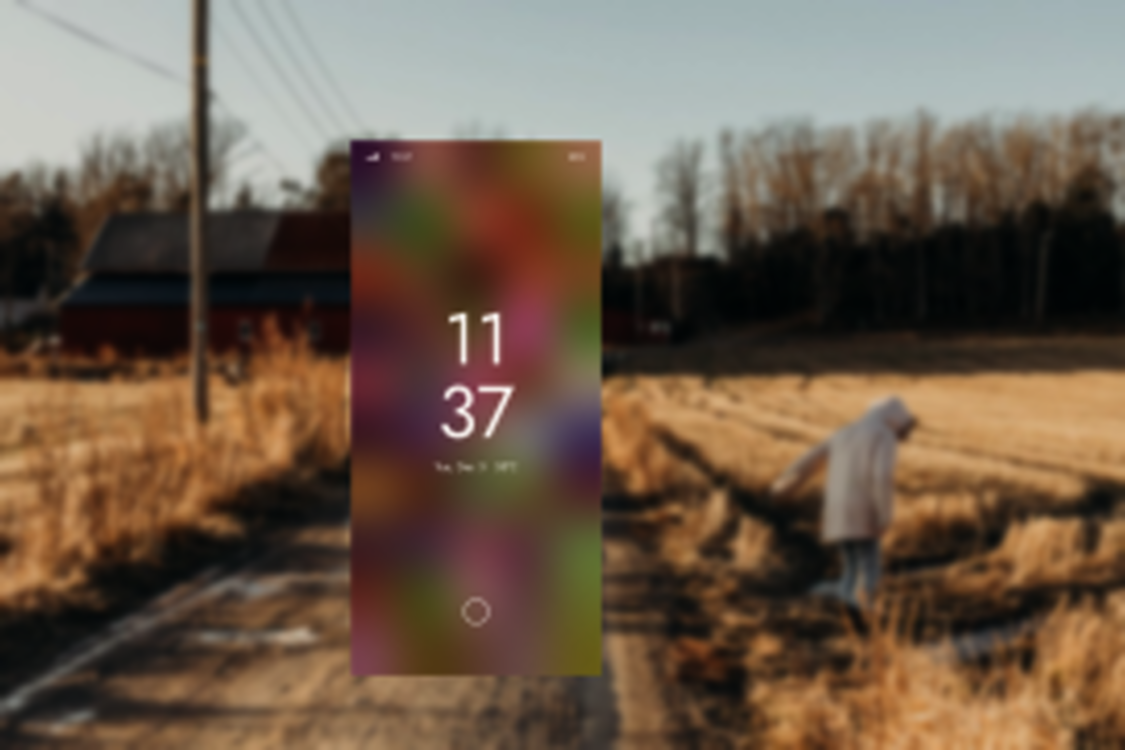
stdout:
11:37
